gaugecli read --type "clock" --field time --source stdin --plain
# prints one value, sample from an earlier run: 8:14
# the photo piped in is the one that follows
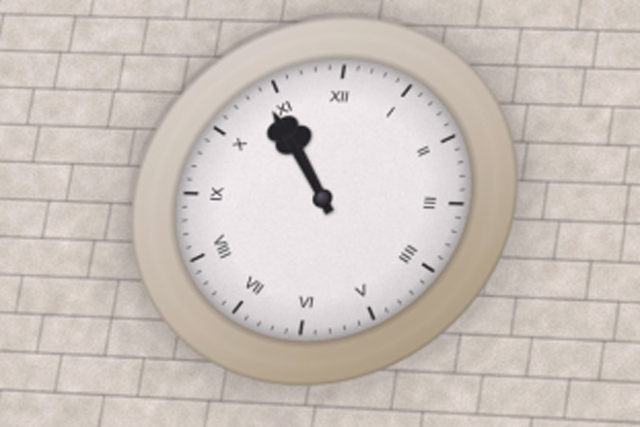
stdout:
10:54
